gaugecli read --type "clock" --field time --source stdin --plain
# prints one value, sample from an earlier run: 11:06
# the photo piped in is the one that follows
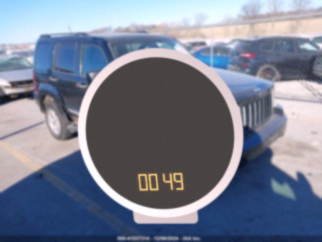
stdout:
0:49
